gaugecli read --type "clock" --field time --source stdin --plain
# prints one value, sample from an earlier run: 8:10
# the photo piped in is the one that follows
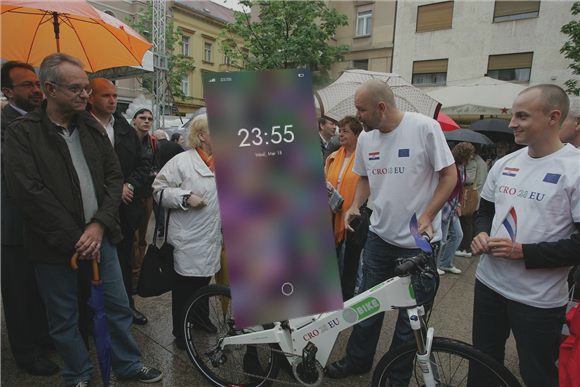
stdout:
23:55
